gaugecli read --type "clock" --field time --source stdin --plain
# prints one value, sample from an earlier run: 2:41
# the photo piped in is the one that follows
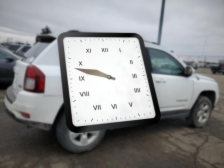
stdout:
9:48
